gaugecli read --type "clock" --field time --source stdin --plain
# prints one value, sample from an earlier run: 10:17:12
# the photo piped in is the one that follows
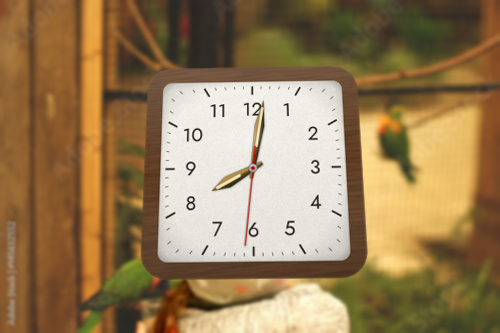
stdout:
8:01:31
